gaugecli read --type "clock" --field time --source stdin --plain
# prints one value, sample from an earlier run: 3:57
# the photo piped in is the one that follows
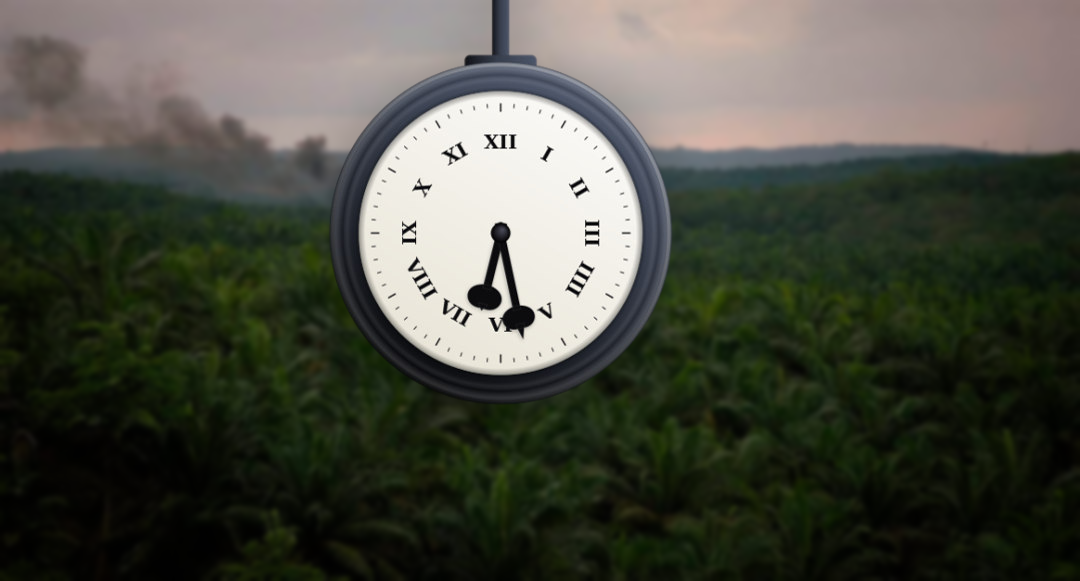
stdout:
6:28
